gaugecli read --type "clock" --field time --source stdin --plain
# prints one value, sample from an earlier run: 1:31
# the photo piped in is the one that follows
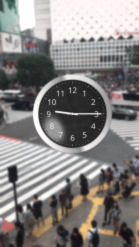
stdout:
9:15
